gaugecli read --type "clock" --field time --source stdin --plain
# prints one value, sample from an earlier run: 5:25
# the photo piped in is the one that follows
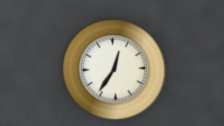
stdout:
12:36
